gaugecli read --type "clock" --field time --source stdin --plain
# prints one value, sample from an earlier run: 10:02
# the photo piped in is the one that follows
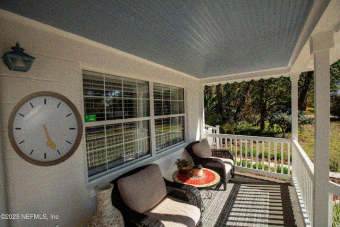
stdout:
5:26
